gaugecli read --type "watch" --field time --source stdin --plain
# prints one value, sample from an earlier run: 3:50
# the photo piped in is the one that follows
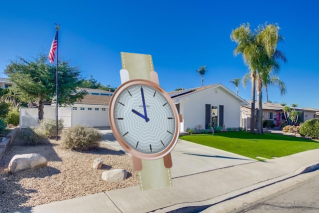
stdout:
10:00
